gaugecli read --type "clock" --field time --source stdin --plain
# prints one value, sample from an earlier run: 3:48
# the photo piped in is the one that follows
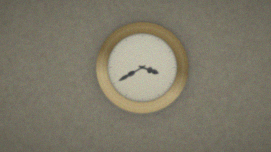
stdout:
3:40
